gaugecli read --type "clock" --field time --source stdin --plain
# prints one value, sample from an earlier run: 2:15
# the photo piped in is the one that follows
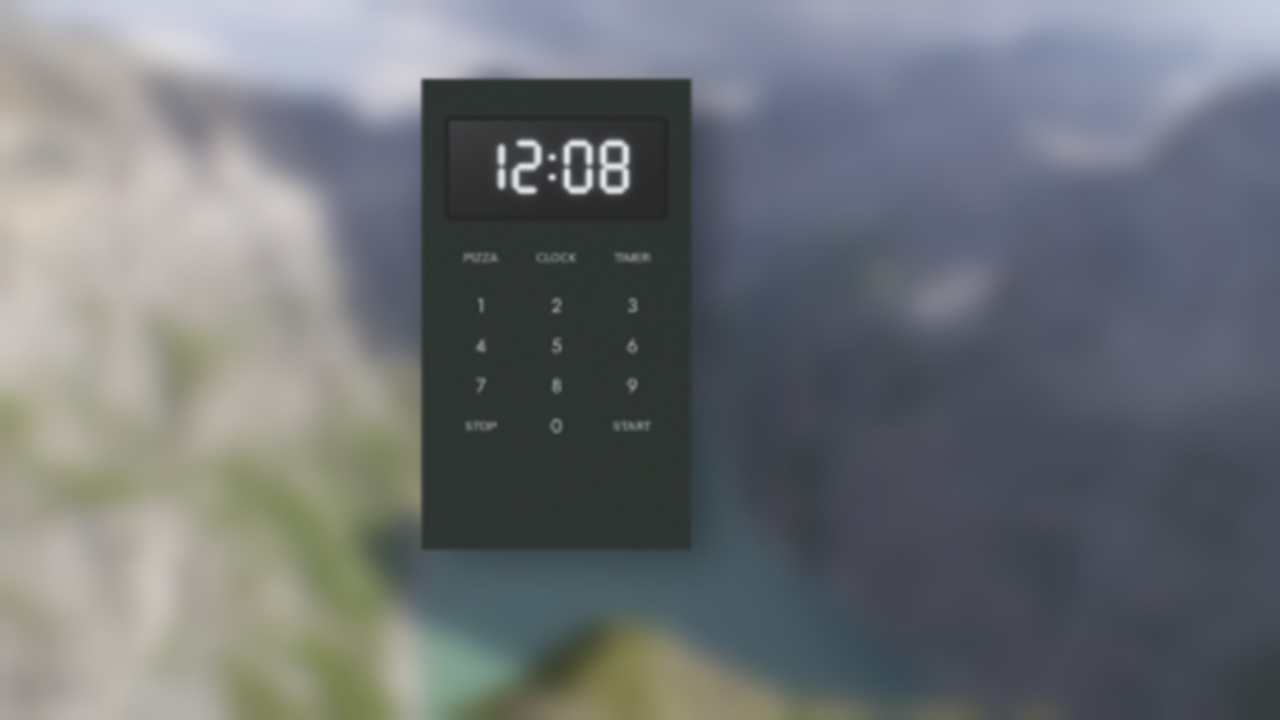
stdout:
12:08
